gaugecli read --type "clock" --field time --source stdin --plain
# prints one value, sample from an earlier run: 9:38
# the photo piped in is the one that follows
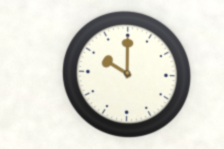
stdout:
10:00
